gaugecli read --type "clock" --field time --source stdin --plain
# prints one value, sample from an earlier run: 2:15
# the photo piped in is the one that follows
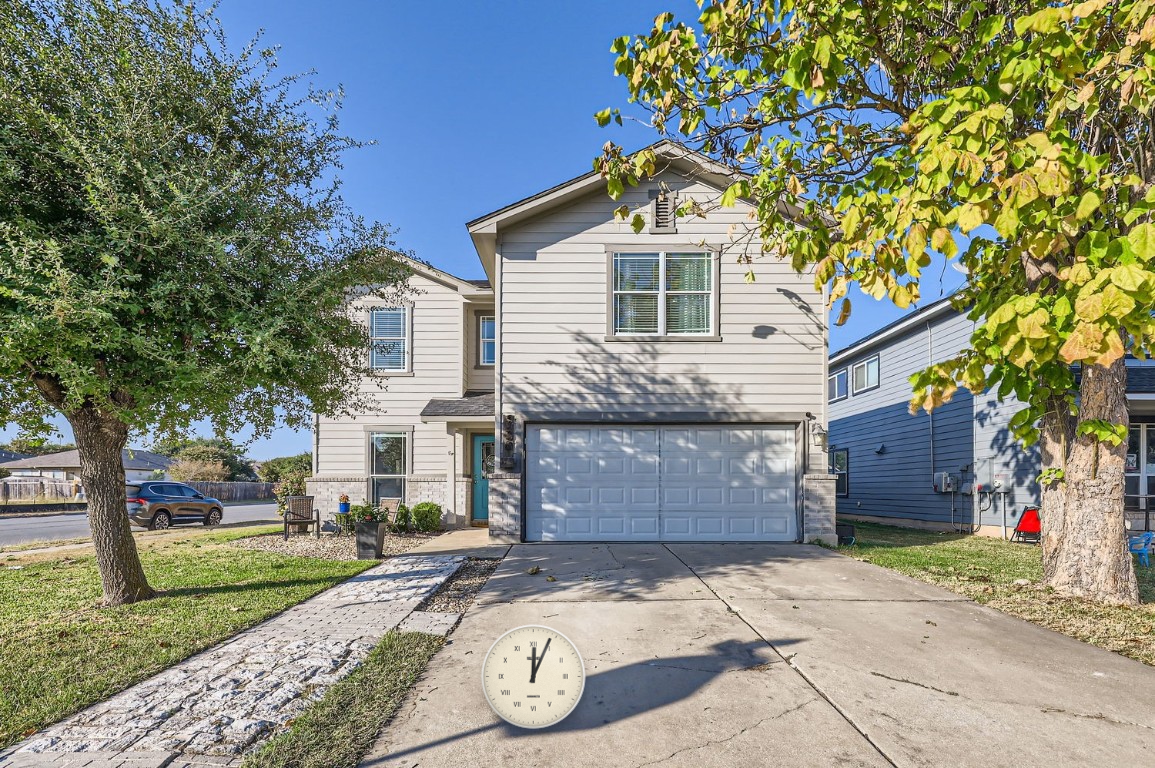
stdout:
12:04
